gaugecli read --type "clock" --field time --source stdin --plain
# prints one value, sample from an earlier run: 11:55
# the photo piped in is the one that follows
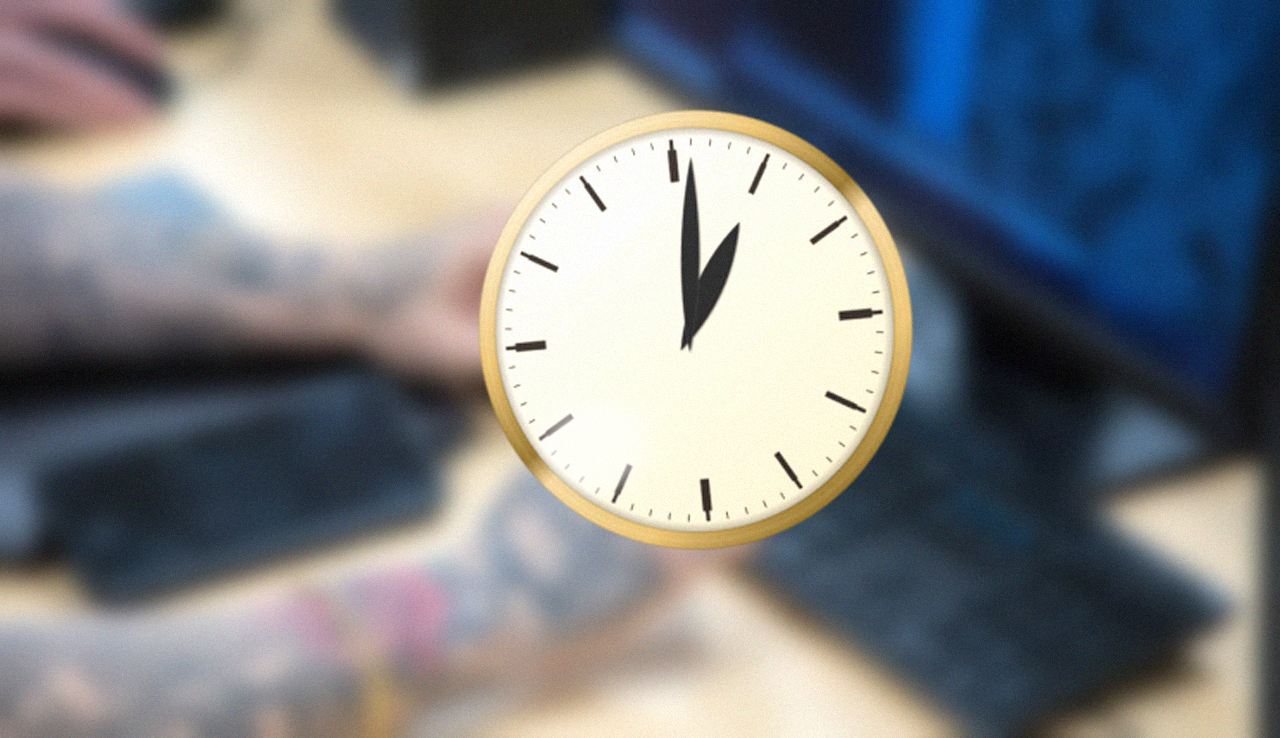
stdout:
1:01
